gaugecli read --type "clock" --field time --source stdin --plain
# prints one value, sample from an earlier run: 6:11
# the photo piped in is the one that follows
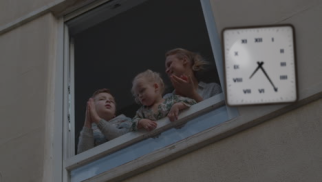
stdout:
7:25
